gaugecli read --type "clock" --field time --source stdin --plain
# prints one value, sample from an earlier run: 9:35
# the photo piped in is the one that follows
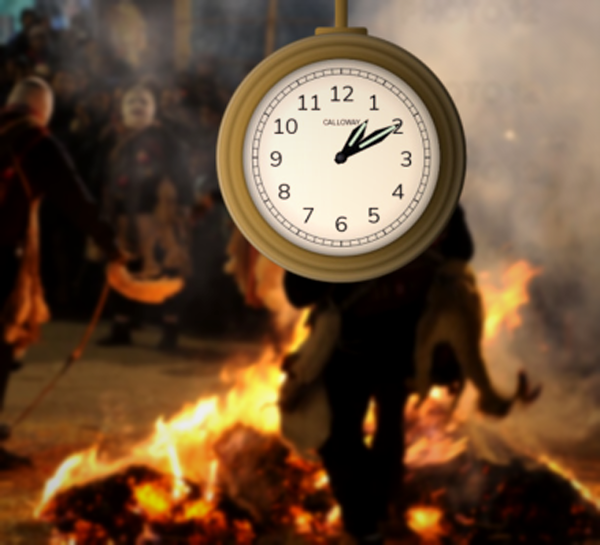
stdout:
1:10
